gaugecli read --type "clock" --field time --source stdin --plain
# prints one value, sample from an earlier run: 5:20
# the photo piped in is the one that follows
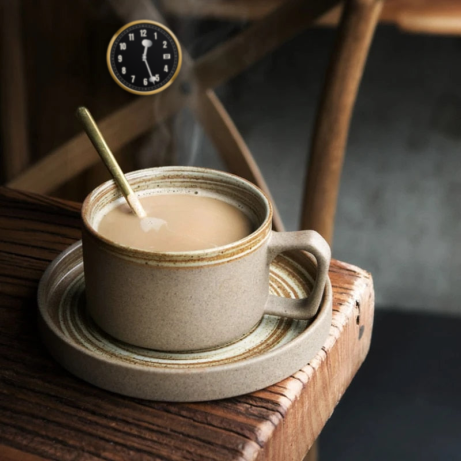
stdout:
12:27
